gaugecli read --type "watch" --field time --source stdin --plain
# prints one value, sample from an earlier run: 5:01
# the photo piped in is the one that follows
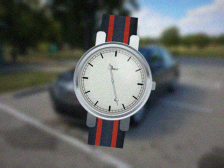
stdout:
11:27
